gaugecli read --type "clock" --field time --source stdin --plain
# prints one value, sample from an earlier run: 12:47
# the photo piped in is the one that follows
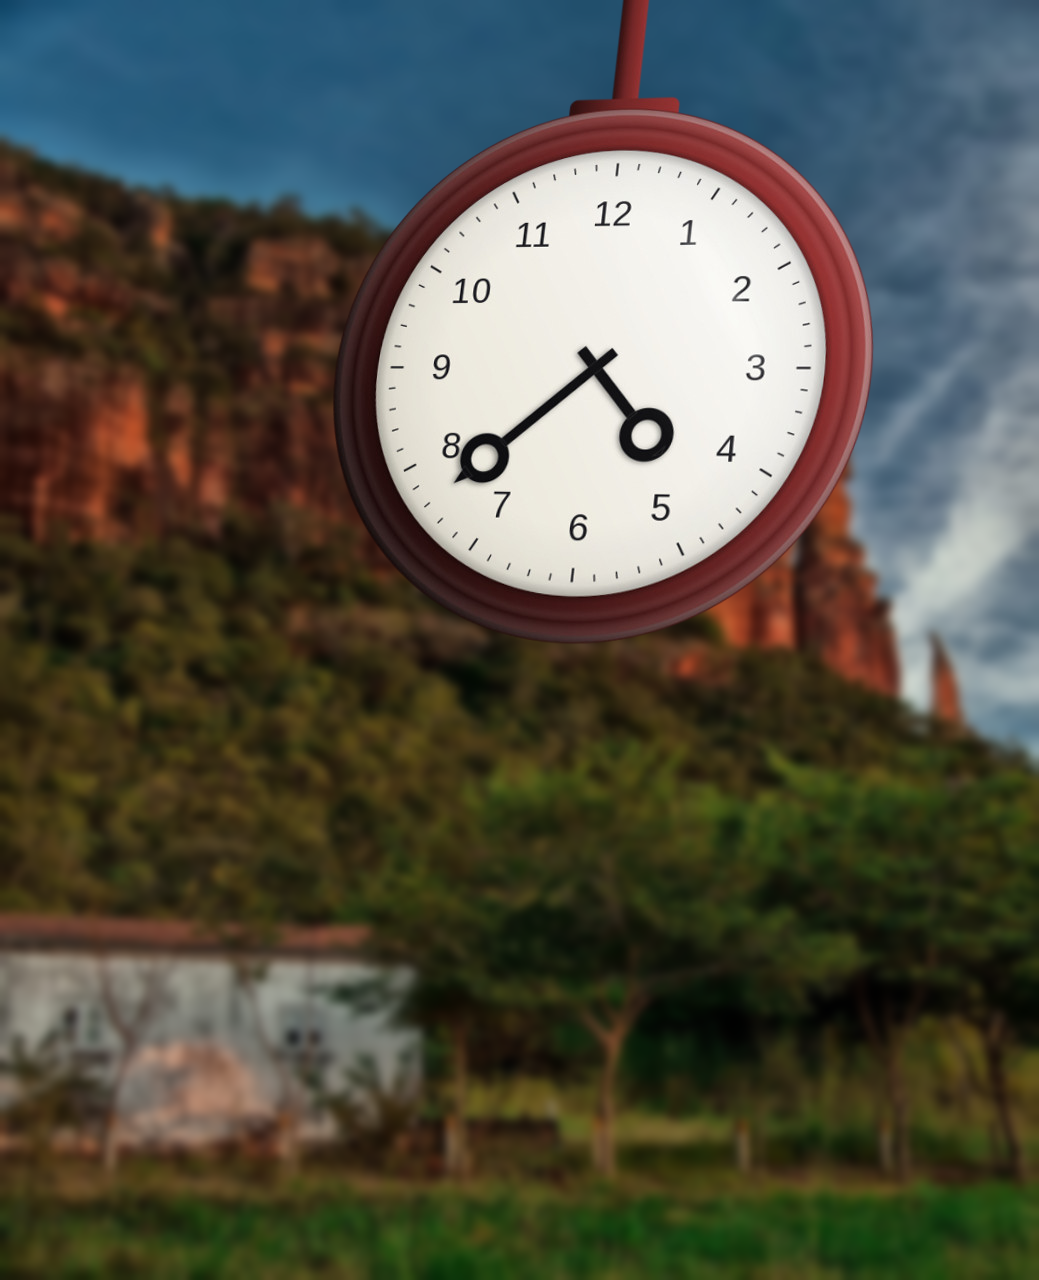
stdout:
4:38
